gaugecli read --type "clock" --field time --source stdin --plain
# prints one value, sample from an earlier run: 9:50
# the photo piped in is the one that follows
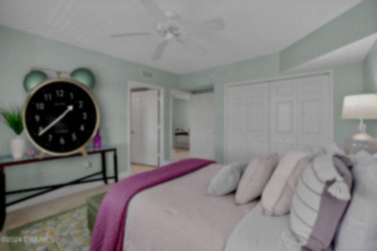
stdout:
1:39
